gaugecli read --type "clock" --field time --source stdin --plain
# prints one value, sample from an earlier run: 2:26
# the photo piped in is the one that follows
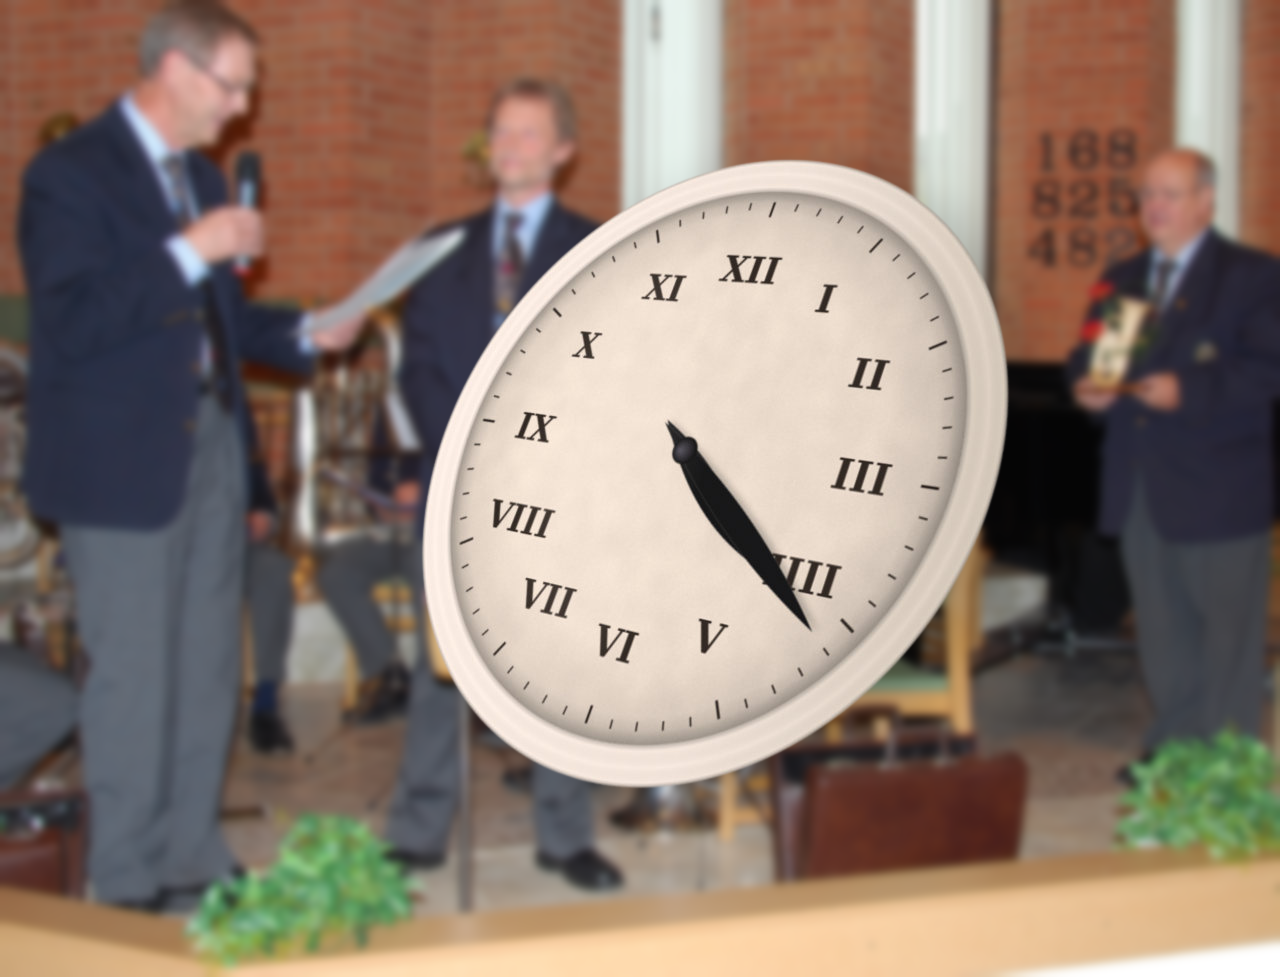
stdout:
4:21
